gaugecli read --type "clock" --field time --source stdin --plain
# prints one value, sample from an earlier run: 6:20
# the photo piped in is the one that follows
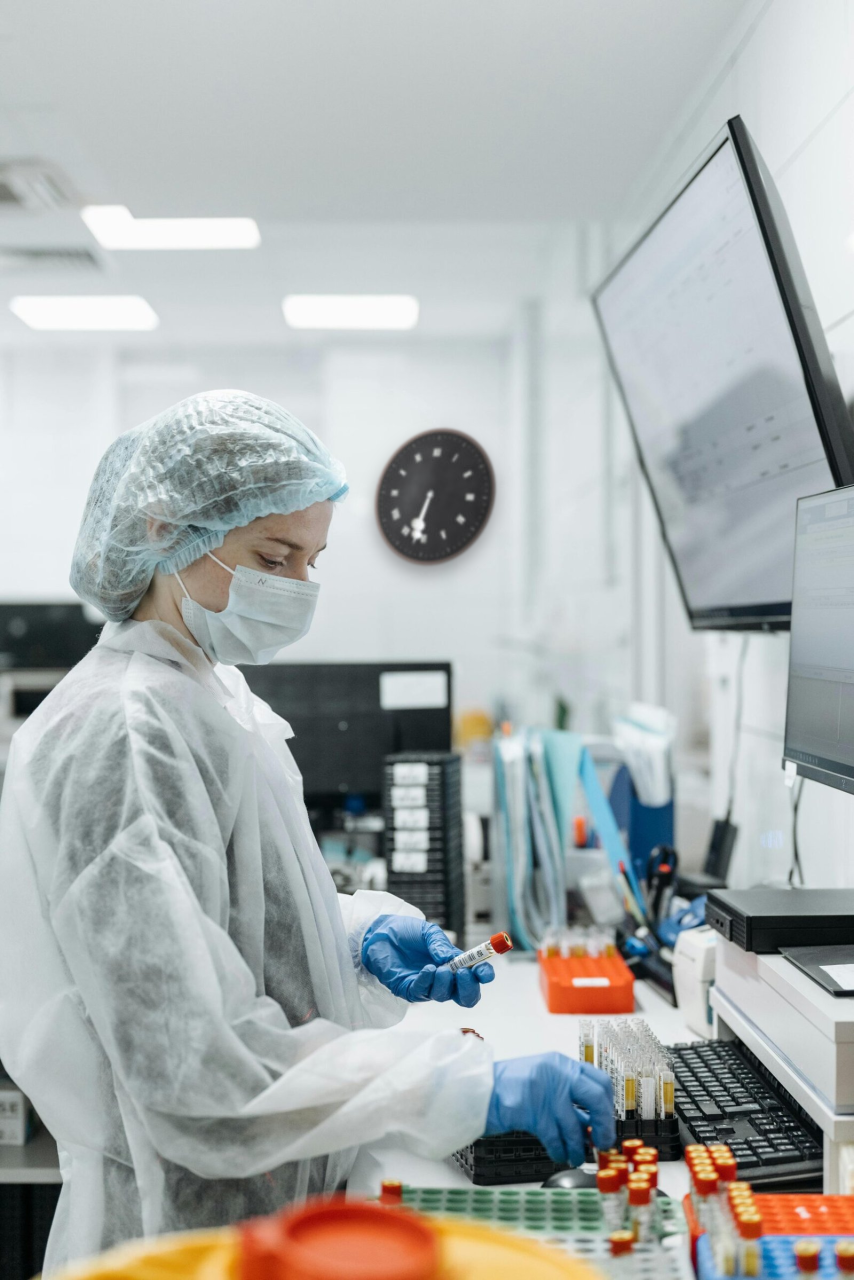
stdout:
6:32
